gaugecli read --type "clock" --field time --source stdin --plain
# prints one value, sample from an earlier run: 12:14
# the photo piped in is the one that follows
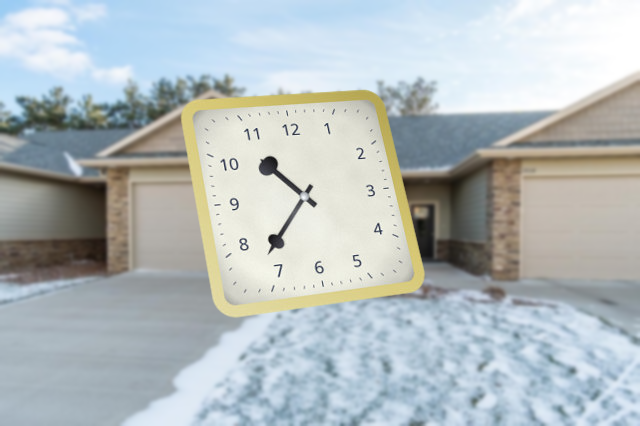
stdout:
10:37
